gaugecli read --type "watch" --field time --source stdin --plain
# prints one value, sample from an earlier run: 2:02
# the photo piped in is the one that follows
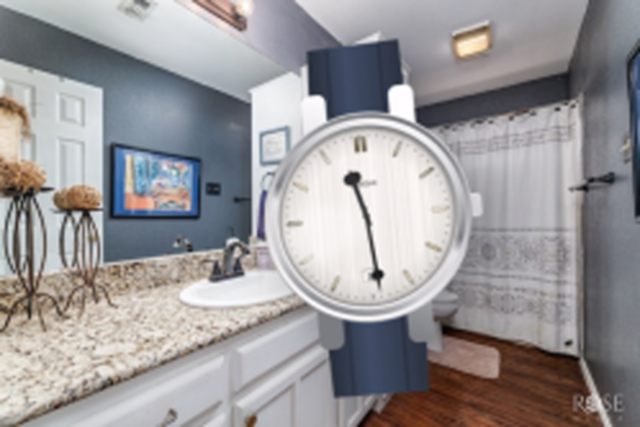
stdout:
11:29
